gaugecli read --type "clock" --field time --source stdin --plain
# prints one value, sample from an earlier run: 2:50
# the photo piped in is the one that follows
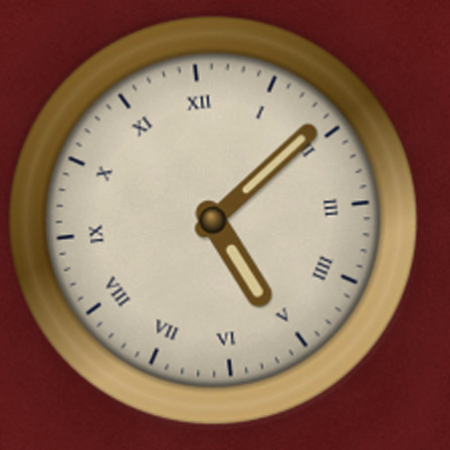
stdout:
5:09
